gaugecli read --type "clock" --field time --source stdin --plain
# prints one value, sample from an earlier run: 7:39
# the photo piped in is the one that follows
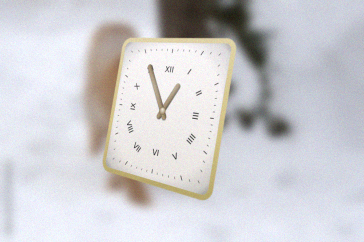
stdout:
12:55
